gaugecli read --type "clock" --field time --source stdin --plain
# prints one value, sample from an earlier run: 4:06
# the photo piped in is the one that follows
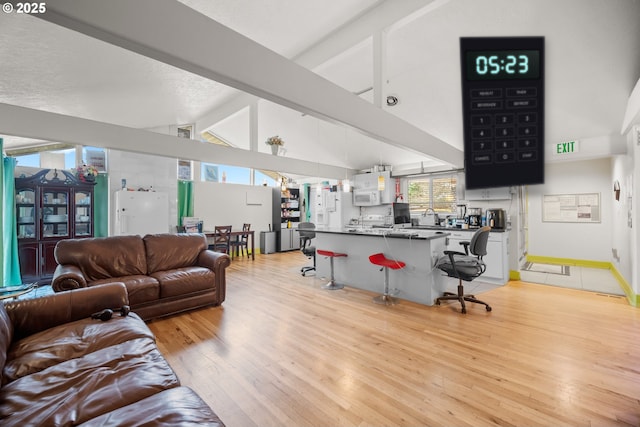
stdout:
5:23
